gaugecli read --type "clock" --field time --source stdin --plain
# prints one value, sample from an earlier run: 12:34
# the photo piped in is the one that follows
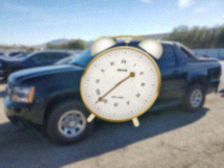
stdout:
1:37
